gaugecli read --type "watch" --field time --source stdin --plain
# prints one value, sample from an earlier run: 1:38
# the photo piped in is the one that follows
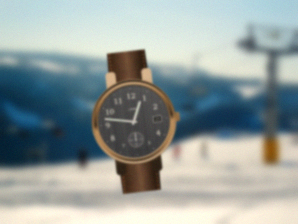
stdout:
12:47
